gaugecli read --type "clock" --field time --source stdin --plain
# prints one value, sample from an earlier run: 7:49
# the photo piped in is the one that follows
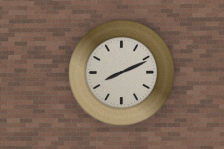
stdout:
8:11
